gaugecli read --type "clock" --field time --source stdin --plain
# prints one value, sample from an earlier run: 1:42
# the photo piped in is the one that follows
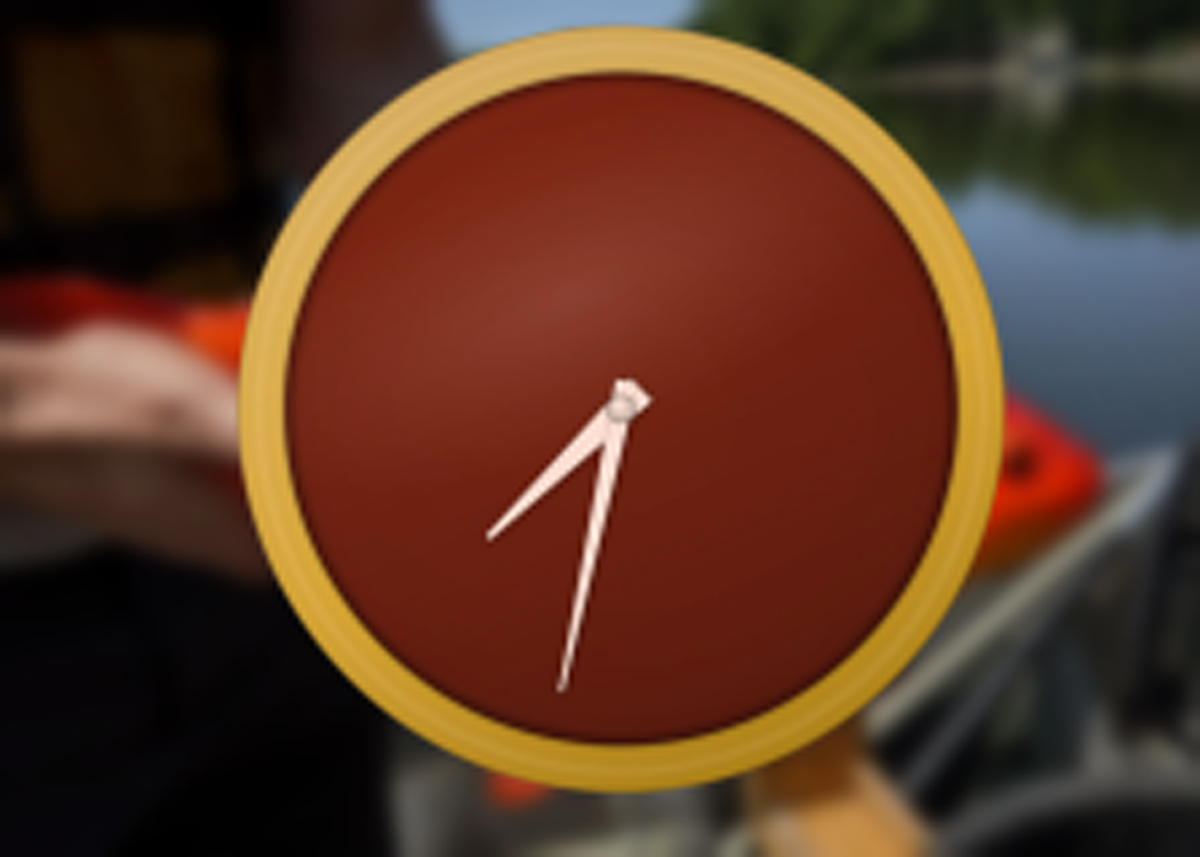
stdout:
7:32
